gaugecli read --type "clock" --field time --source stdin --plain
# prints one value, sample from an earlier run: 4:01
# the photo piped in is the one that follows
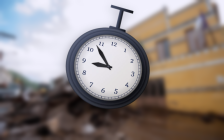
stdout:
8:53
